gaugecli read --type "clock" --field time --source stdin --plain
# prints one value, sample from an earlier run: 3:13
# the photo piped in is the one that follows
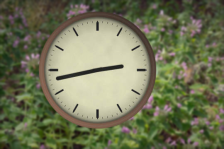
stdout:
2:43
